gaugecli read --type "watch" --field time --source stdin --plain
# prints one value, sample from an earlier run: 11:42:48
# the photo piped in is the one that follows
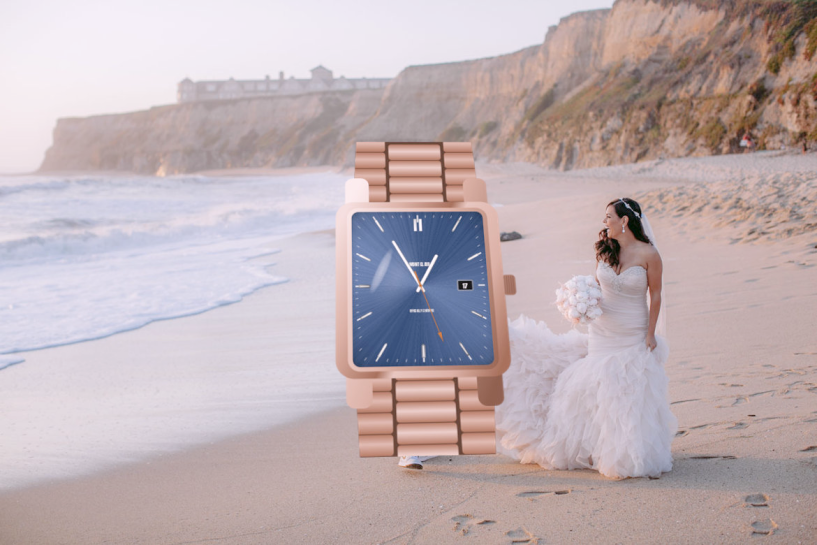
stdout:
12:55:27
